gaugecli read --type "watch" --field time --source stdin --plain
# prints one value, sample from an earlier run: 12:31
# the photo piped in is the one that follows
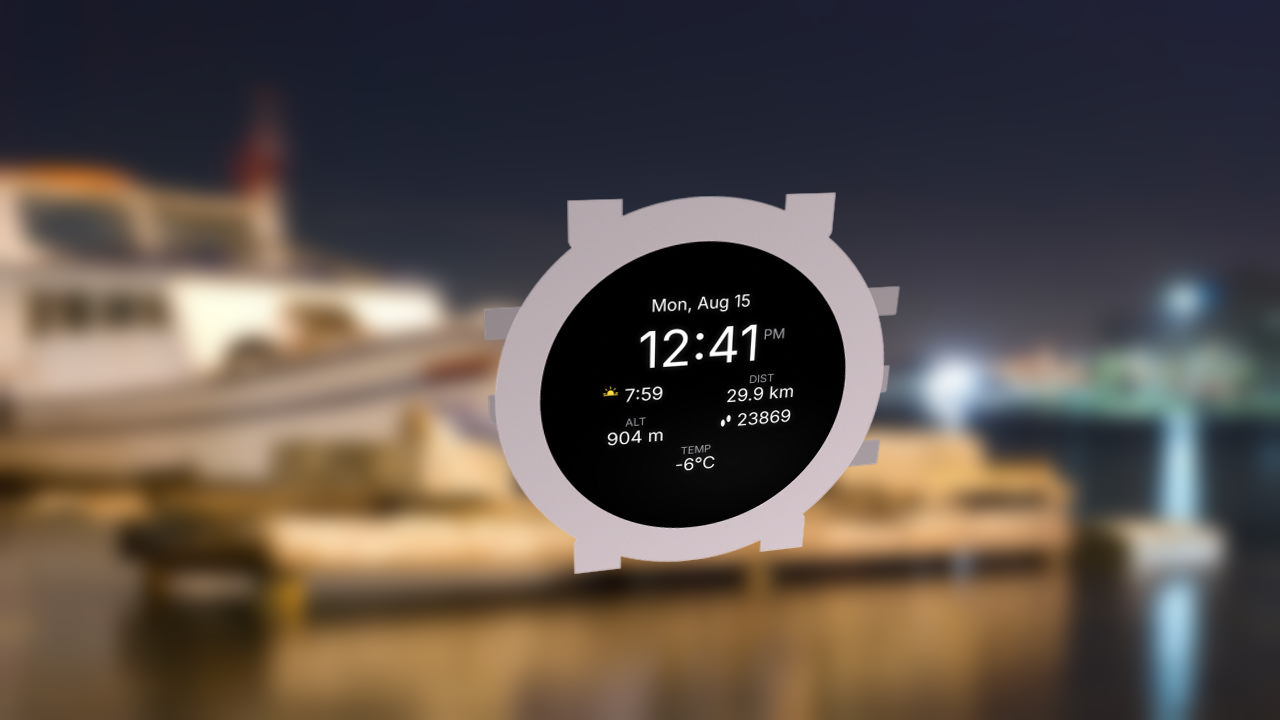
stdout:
12:41
